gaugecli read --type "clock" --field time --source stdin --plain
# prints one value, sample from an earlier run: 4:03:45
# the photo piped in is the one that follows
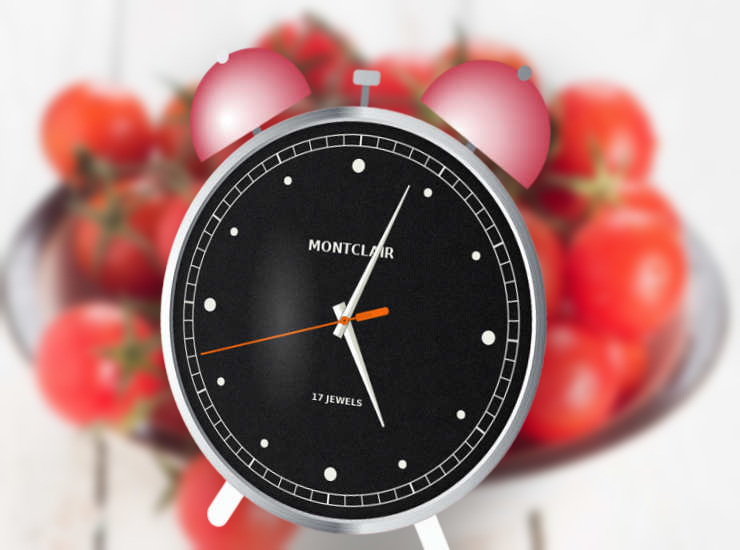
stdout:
5:03:42
